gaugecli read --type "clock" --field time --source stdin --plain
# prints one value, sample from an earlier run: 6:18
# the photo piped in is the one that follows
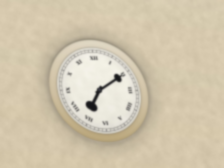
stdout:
7:10
